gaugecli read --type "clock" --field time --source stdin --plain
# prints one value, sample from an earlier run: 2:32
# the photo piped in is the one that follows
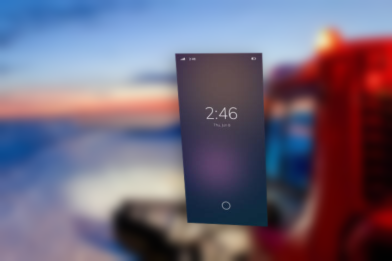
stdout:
2:46
